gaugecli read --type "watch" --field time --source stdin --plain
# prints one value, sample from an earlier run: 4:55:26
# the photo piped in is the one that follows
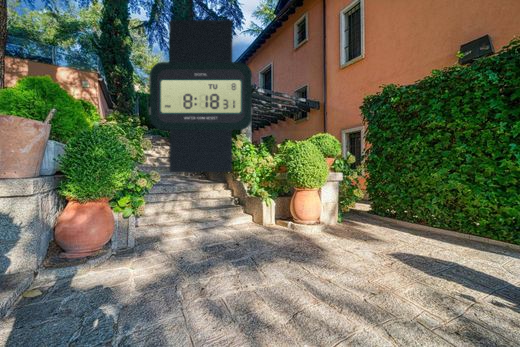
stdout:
8:18:31
